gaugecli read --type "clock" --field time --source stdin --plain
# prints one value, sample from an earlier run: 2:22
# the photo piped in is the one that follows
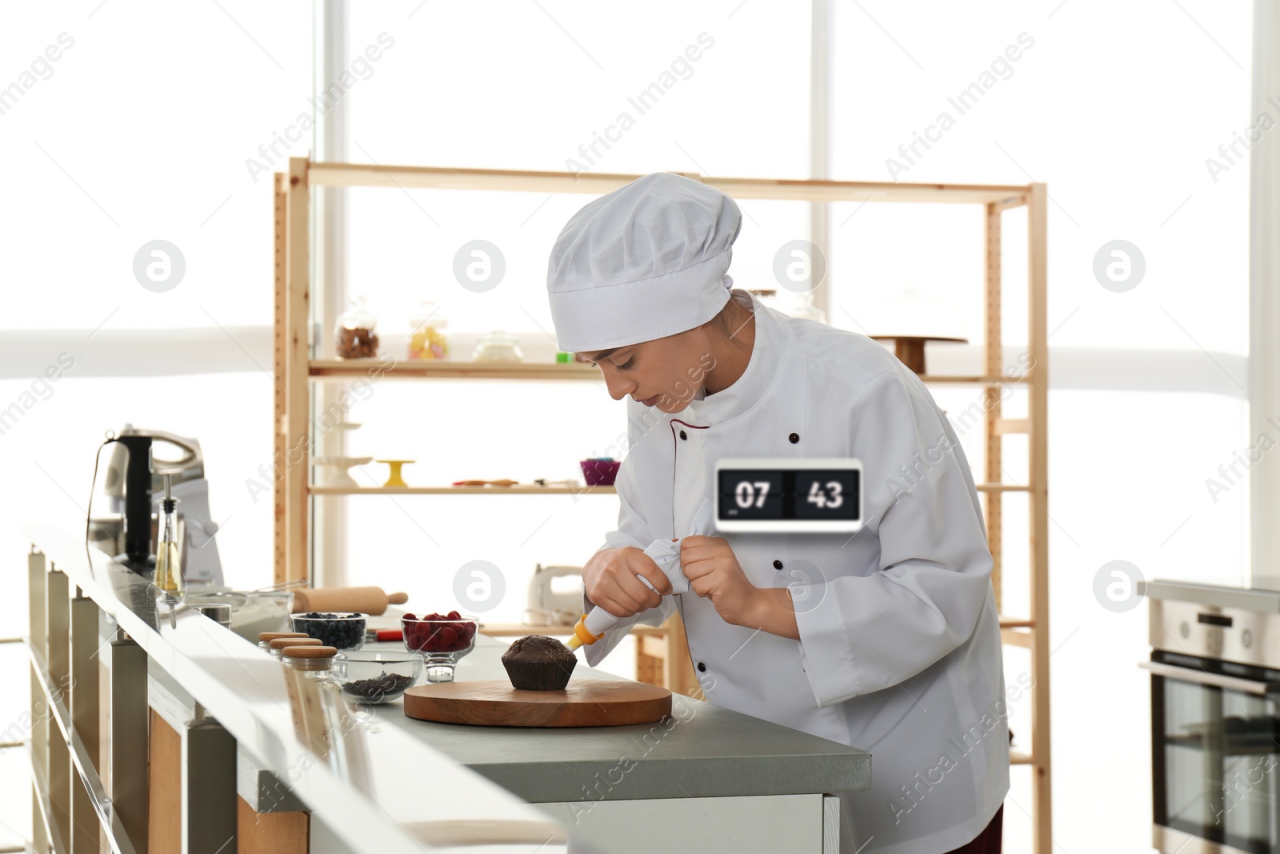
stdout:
7:43
